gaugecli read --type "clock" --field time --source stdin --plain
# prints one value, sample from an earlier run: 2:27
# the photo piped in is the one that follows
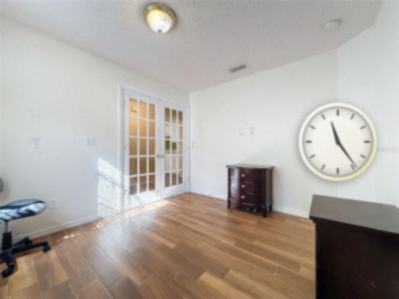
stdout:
11:24
